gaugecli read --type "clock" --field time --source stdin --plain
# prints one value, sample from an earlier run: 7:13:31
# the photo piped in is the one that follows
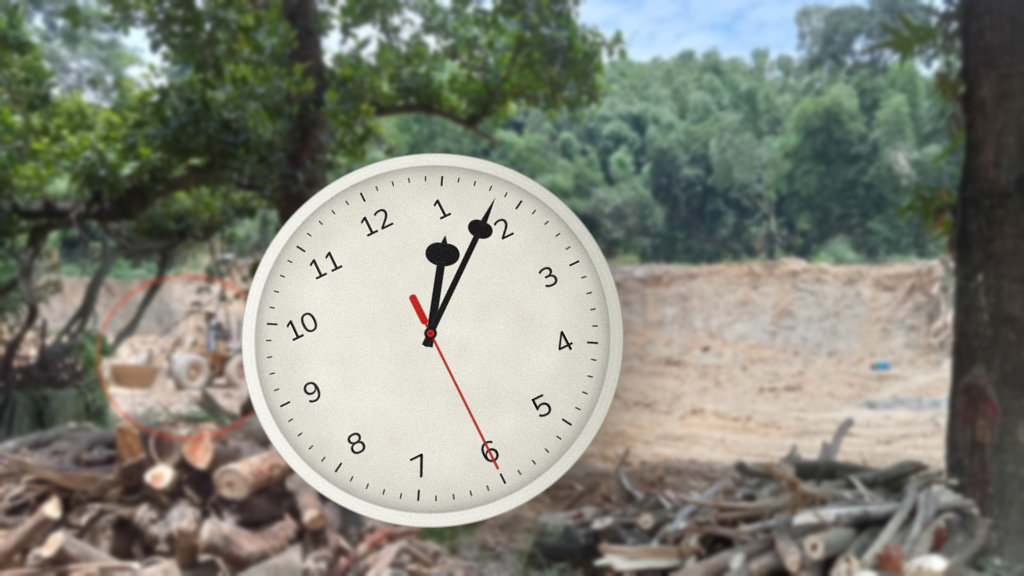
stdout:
1:08:30
